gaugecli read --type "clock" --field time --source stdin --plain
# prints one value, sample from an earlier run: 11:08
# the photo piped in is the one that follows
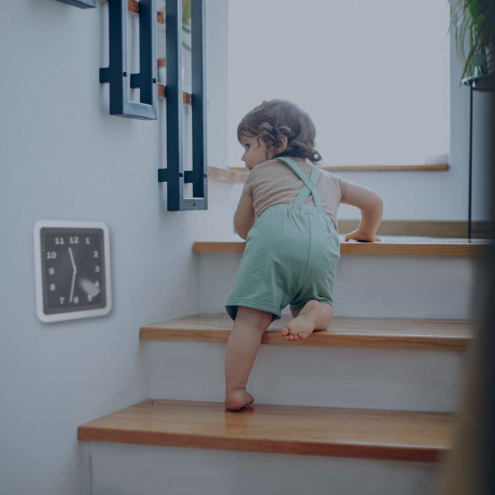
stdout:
11:32
